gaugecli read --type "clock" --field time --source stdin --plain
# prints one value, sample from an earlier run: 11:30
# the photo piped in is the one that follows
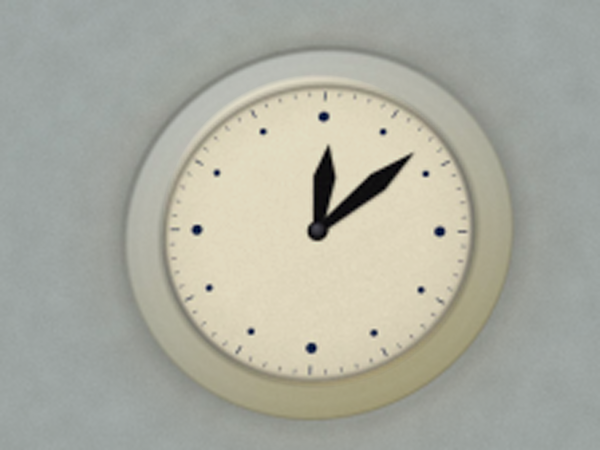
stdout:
12:08
